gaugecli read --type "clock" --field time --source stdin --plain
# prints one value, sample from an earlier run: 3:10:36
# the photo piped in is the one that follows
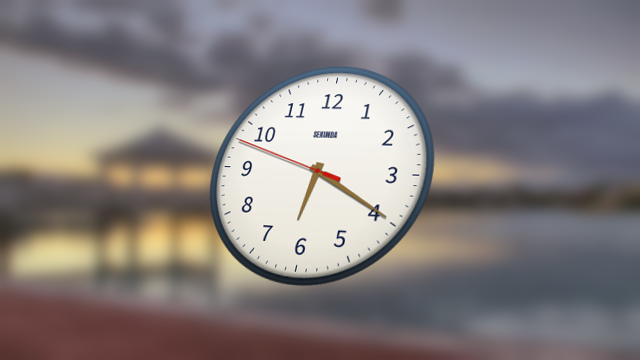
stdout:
6:19:48
